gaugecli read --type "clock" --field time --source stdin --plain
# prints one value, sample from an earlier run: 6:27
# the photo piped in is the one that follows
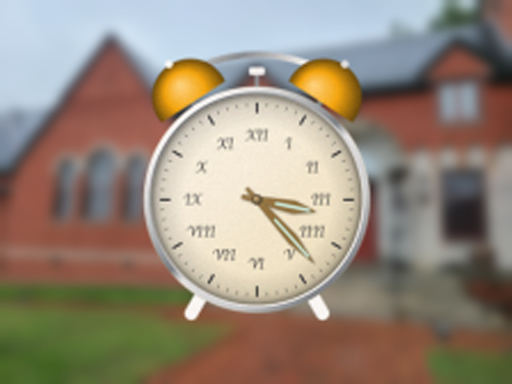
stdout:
3:23
